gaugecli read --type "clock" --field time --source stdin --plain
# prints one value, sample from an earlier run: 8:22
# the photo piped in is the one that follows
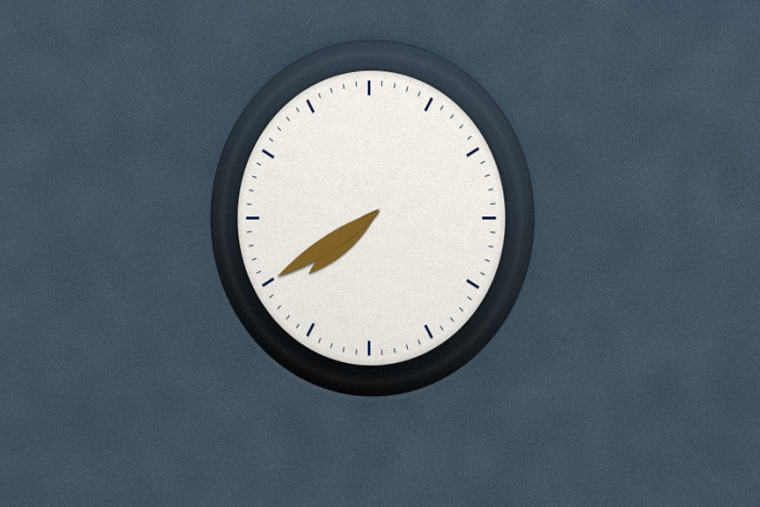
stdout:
7:40
